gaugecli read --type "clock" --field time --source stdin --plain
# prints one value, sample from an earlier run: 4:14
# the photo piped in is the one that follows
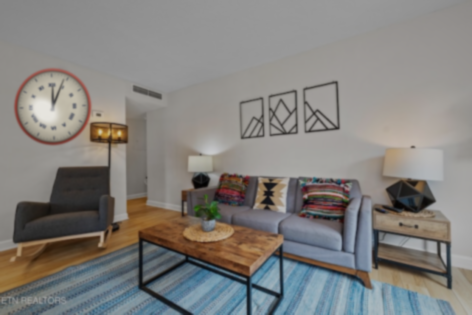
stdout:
12:04
